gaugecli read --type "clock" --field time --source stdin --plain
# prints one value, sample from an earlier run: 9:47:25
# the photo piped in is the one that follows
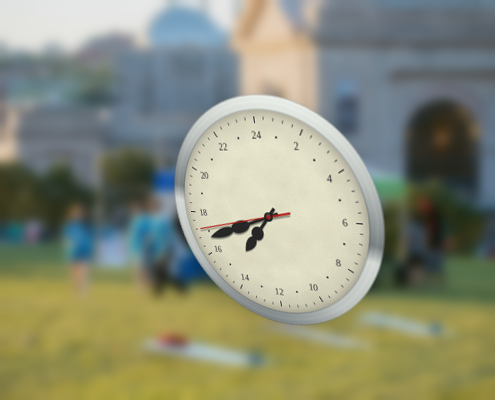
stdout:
14:41:43
